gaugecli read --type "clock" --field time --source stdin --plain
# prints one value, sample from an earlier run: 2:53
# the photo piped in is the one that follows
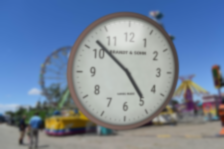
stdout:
4:52
